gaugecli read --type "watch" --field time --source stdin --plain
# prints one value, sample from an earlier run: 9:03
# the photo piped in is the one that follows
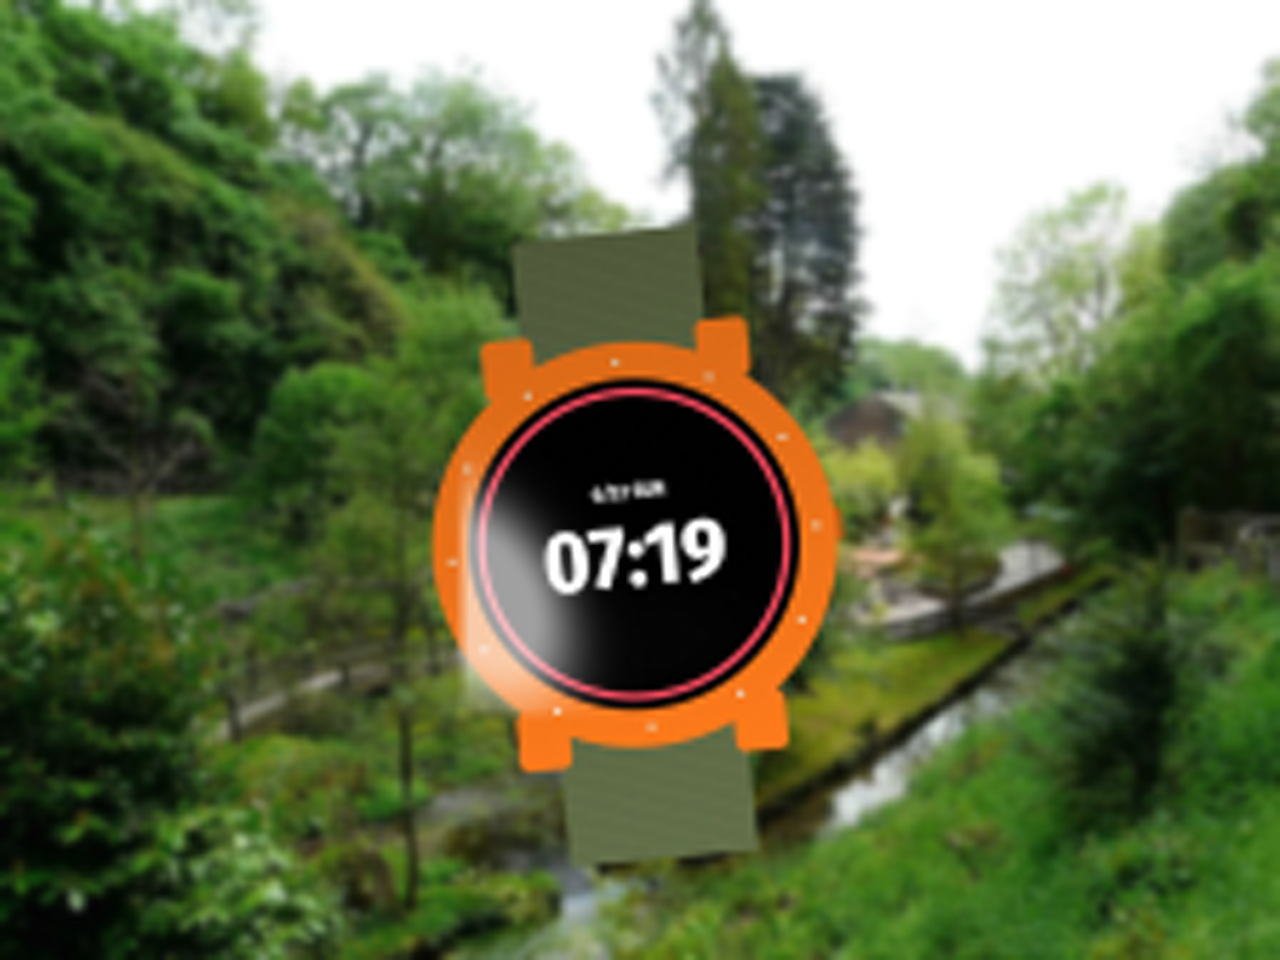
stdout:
7:19
